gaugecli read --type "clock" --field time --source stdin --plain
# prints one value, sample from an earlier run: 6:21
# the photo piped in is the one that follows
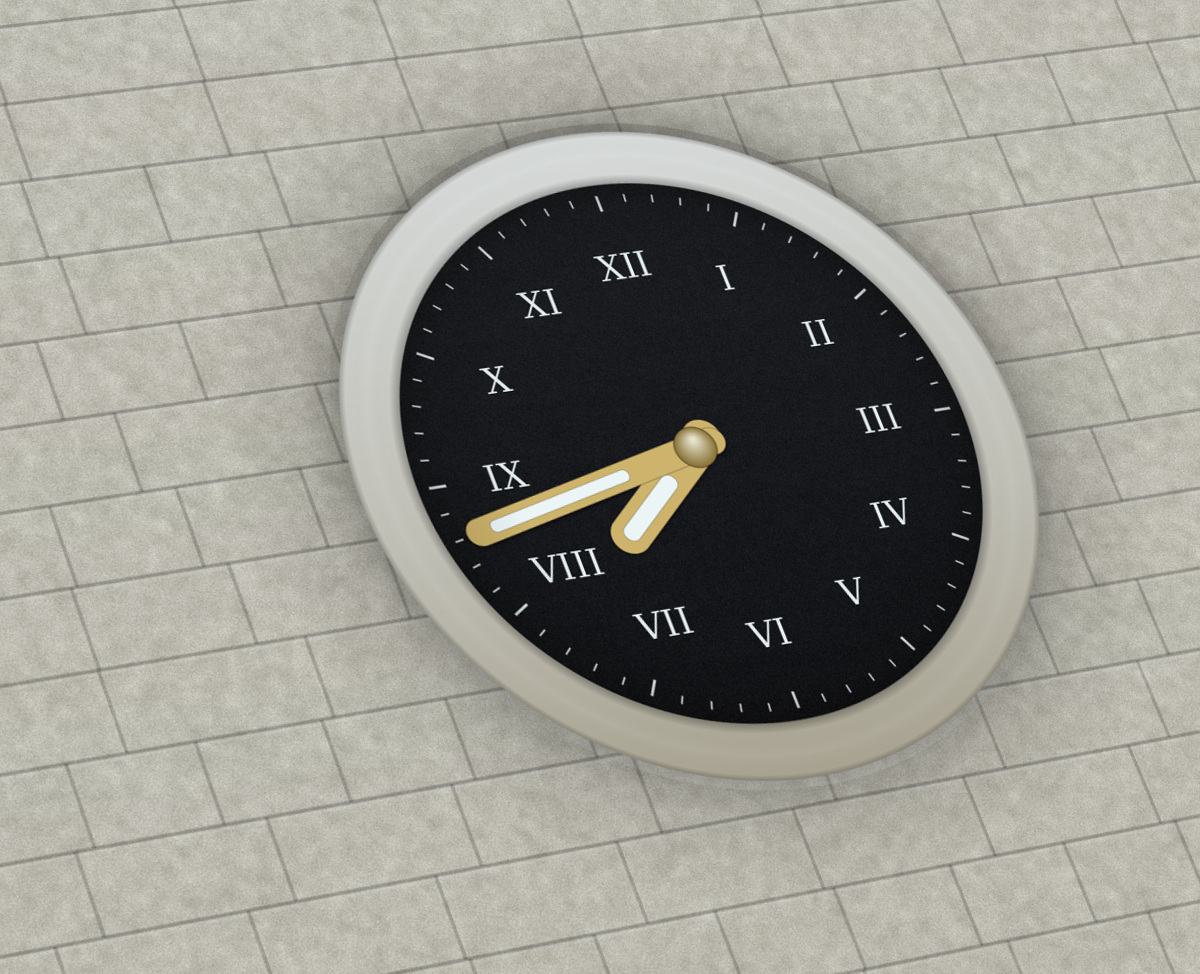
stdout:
7:43
